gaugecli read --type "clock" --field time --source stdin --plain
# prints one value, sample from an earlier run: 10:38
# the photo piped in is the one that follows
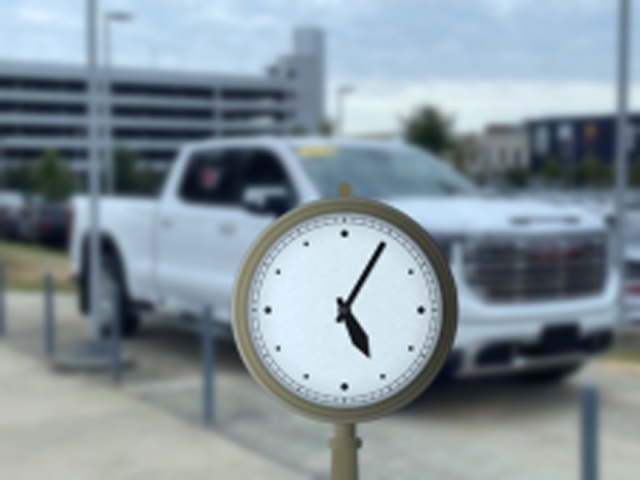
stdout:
5:05
